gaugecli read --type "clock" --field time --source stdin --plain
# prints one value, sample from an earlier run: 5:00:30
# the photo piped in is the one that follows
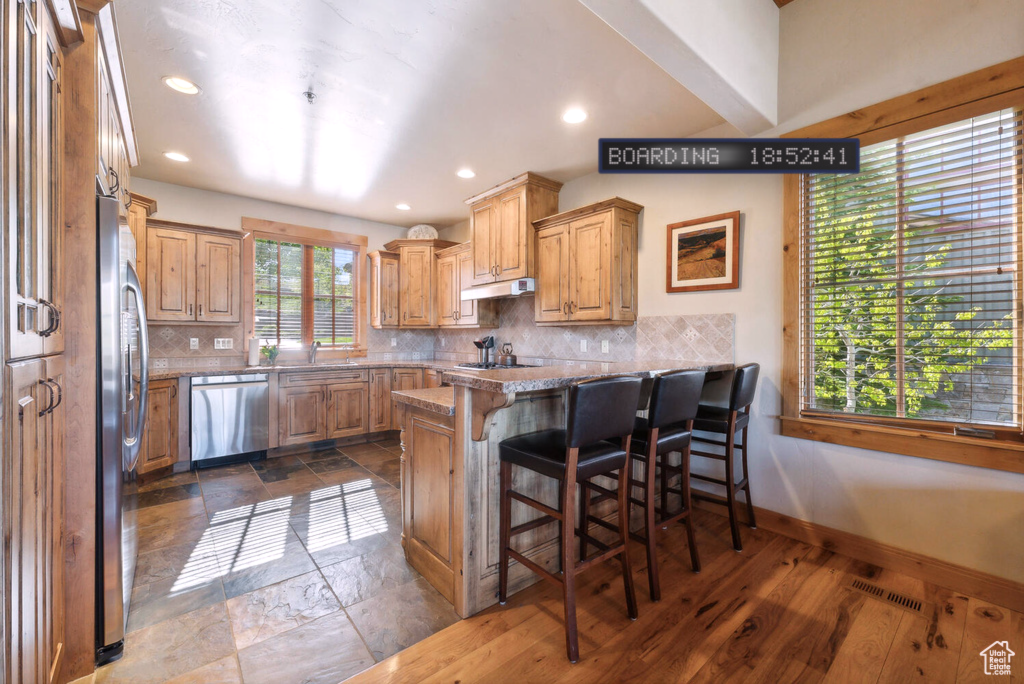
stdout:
18:52:41
